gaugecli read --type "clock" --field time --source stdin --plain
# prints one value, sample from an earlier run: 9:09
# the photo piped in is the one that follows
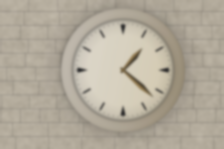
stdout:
1:22
